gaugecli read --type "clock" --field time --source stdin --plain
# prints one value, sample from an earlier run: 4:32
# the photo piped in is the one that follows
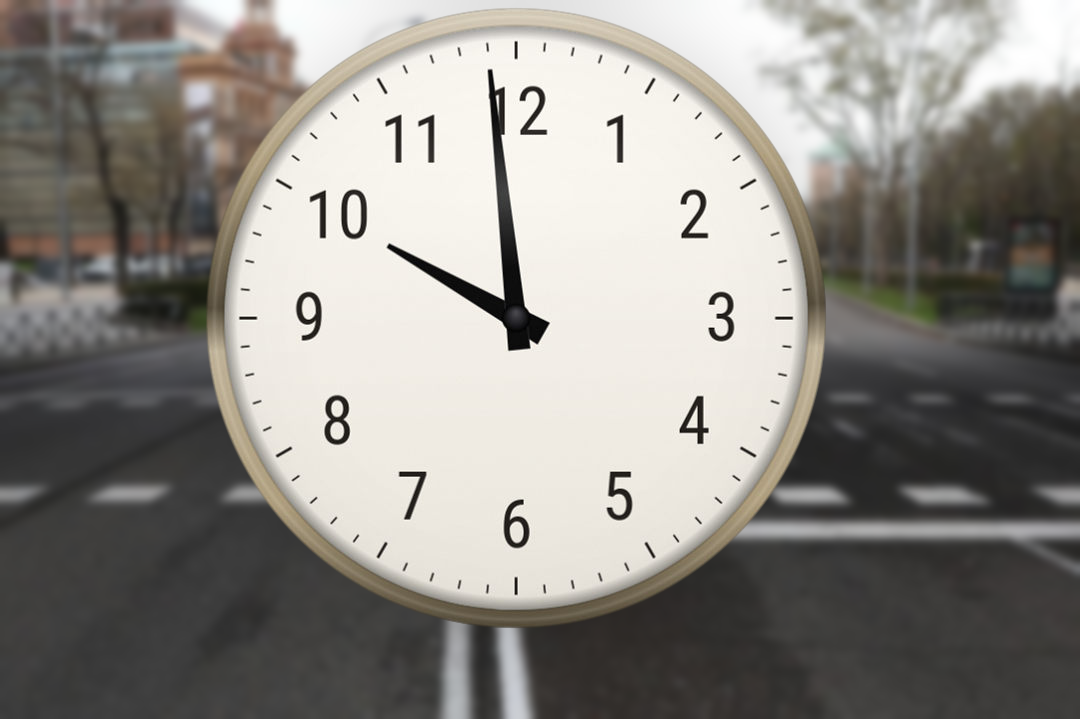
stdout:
9:59
